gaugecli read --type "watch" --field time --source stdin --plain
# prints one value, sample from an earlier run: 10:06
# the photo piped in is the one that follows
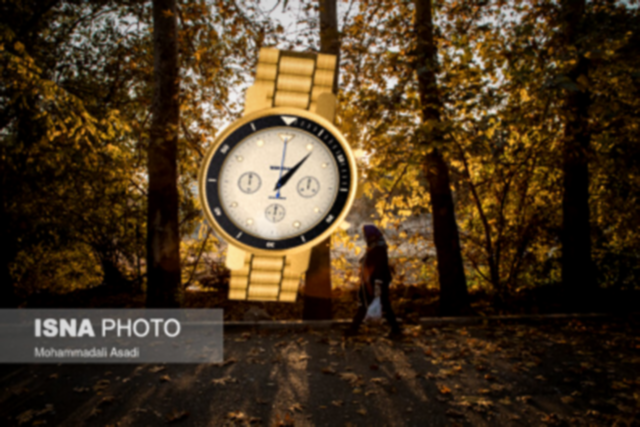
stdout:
1:06
